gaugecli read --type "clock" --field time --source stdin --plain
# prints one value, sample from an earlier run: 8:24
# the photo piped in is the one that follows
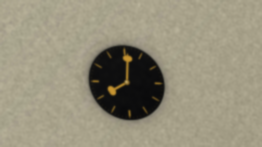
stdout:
8:01
